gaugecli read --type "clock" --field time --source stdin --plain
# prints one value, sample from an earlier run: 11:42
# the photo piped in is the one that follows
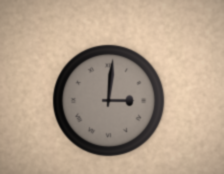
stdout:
3:01
